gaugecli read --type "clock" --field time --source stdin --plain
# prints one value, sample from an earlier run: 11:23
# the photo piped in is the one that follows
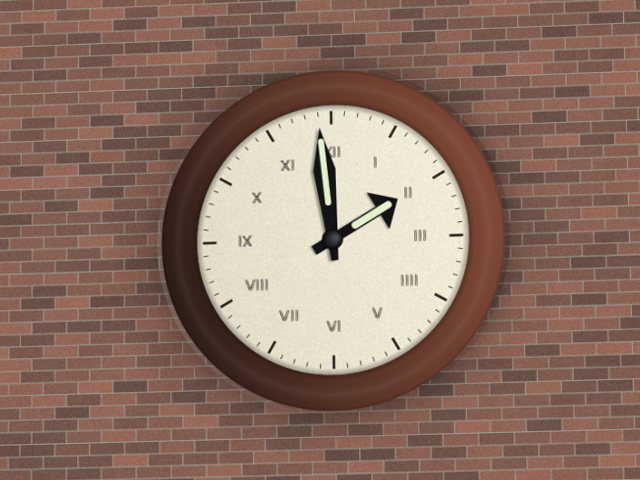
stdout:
1:59
